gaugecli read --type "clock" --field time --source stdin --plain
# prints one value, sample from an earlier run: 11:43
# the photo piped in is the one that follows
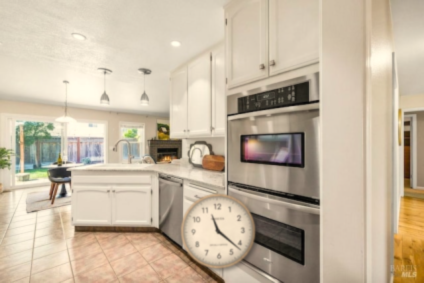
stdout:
11:22
